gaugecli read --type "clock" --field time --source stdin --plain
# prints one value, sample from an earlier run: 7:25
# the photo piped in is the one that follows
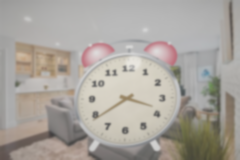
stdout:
3:39
